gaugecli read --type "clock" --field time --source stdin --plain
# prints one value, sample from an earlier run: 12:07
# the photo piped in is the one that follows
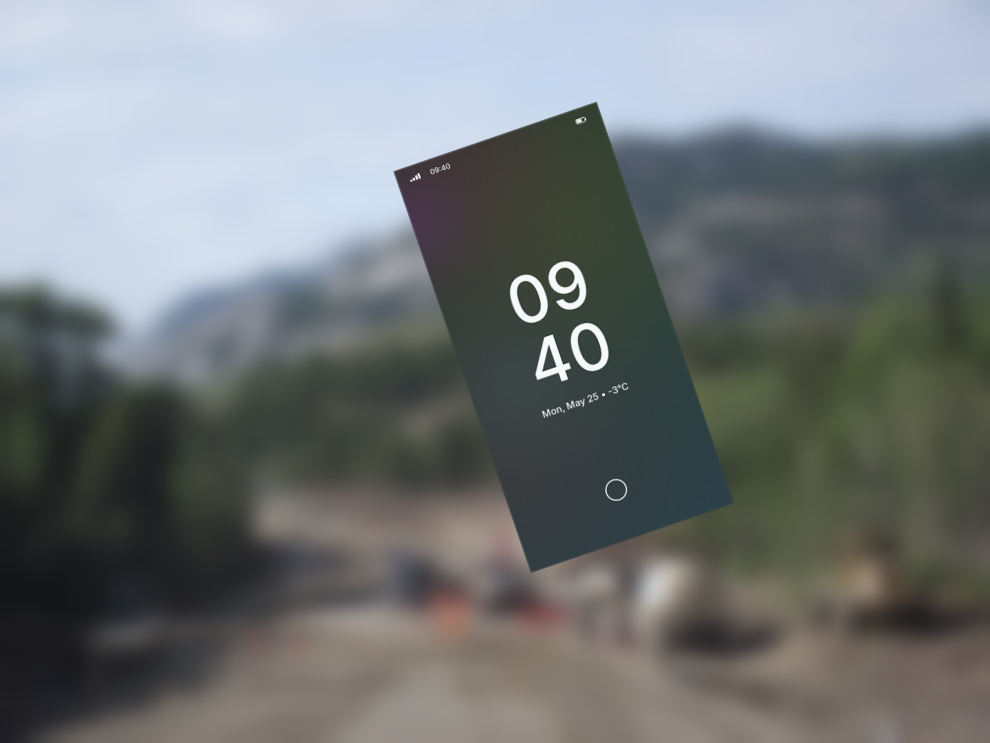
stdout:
9:40
